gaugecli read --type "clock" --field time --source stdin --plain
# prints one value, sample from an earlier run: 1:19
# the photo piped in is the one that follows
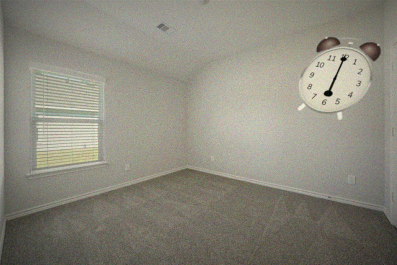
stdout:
6:00
